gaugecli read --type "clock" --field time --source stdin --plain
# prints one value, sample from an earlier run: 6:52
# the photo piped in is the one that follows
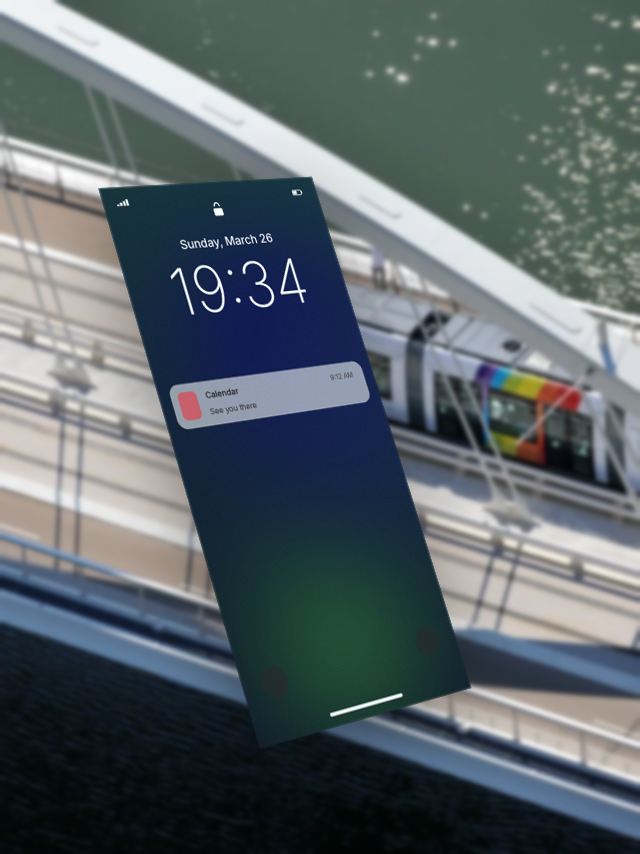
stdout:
19:34
